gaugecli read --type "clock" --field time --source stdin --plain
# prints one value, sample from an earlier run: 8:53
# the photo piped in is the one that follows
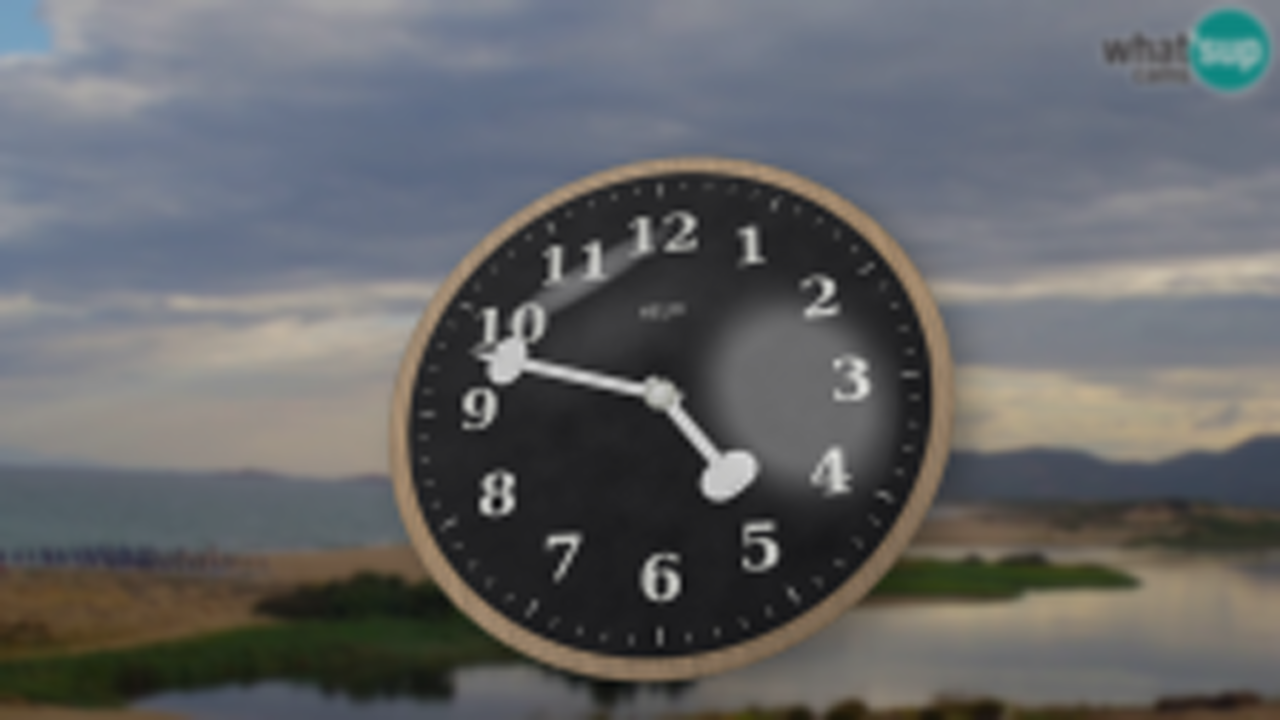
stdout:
4:48
